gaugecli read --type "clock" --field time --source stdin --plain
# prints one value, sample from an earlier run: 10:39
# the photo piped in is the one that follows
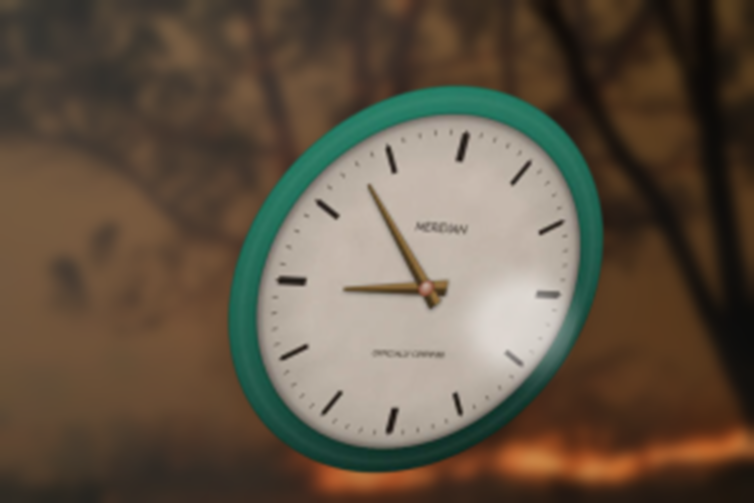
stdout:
8:53
